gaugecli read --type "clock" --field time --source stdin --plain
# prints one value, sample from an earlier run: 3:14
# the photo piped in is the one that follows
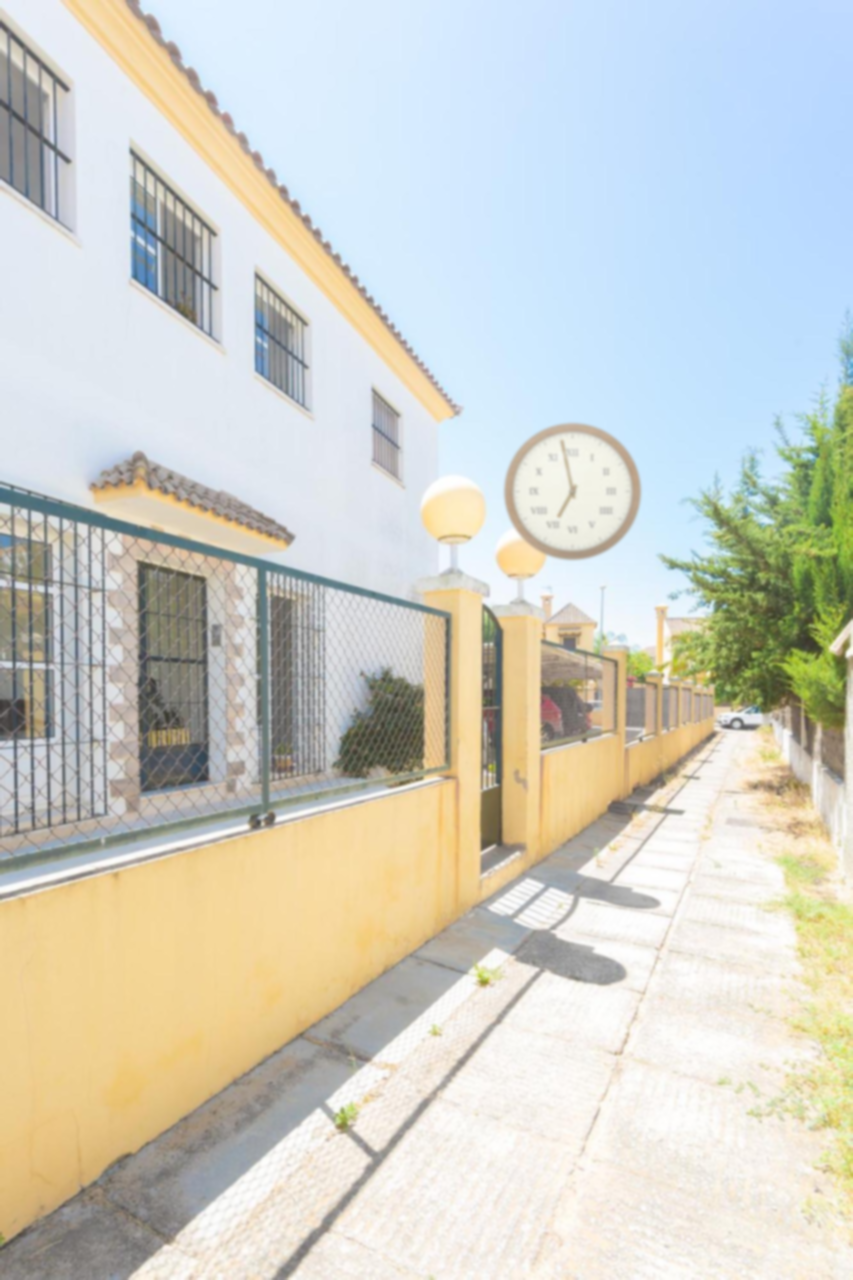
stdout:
6:58
